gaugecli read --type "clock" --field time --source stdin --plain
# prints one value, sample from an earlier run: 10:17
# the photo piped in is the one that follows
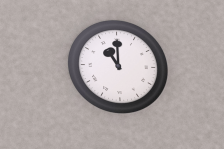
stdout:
11:00
